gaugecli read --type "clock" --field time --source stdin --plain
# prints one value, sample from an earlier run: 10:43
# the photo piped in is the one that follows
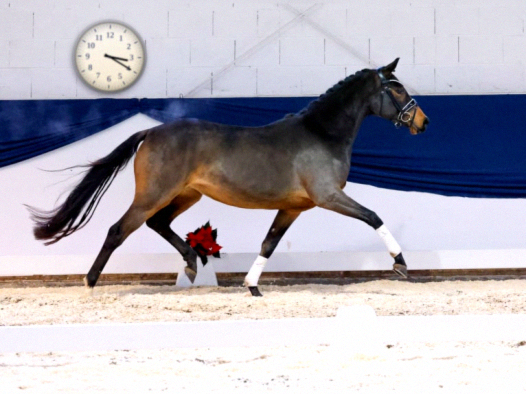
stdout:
3:20
